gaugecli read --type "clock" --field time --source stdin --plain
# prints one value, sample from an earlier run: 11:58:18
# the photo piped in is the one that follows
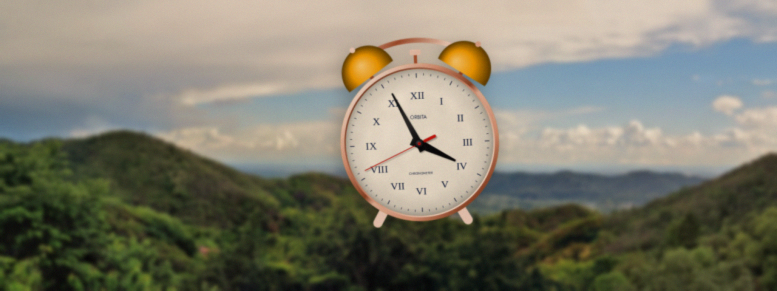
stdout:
3:55:41
